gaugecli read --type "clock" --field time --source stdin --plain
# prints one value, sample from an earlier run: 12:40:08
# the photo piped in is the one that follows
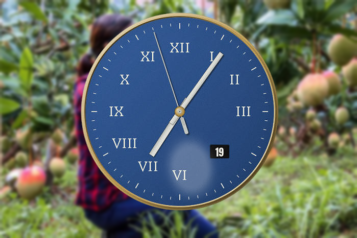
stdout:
7:05:57
